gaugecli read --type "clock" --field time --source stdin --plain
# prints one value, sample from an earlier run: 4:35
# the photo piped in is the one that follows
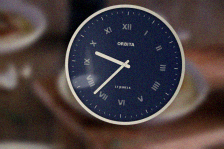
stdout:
9:37
